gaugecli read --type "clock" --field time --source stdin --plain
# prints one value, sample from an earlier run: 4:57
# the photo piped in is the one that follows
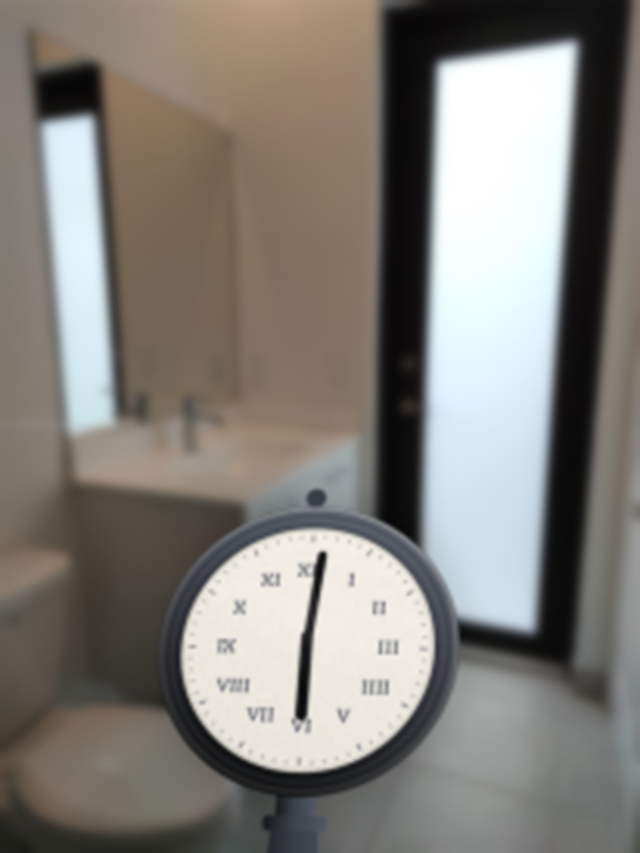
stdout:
6:01
